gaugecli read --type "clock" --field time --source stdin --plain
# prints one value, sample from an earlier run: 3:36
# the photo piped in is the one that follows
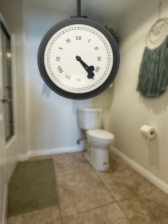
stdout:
4:24
